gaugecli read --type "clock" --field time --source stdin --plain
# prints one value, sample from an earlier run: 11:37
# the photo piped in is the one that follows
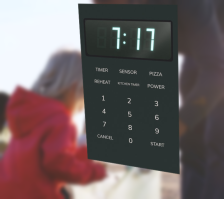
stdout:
7:17
